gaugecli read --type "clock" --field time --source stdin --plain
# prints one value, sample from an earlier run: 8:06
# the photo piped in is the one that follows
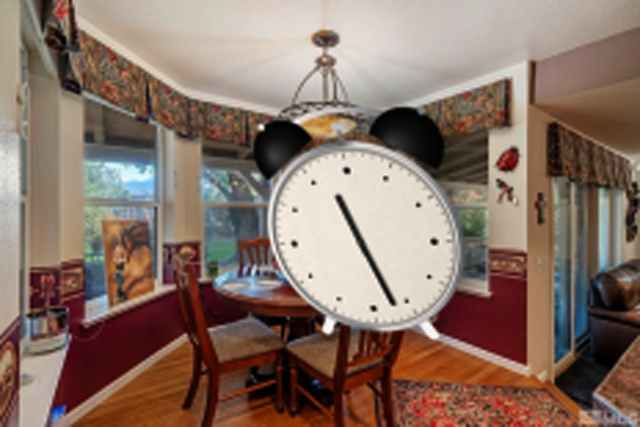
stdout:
11:27
